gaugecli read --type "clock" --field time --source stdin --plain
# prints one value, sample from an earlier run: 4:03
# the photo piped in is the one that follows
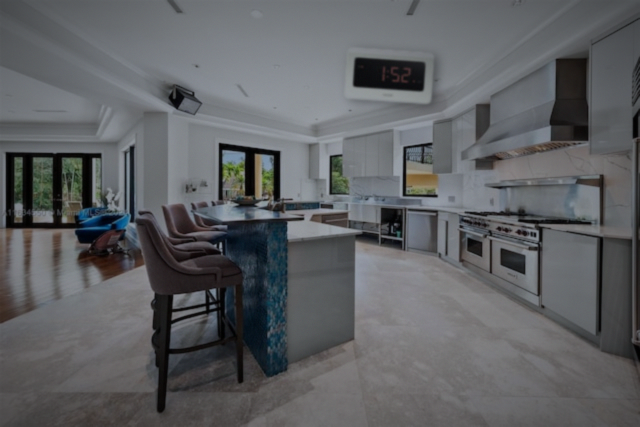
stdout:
1:52
